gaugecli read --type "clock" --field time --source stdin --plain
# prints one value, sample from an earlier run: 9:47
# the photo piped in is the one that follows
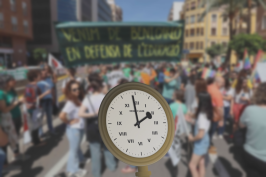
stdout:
1:59
